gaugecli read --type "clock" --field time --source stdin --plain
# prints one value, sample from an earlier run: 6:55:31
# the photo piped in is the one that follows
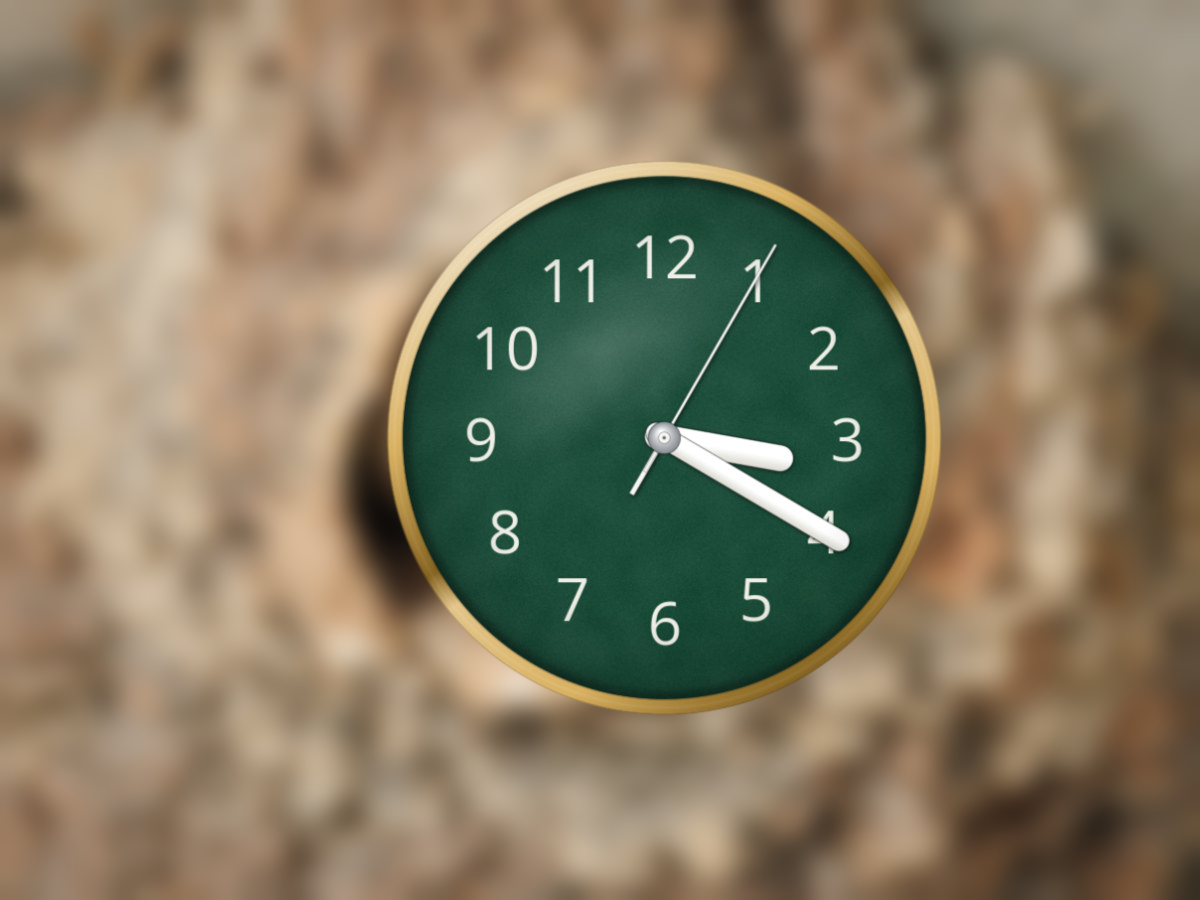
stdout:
3:20:05
